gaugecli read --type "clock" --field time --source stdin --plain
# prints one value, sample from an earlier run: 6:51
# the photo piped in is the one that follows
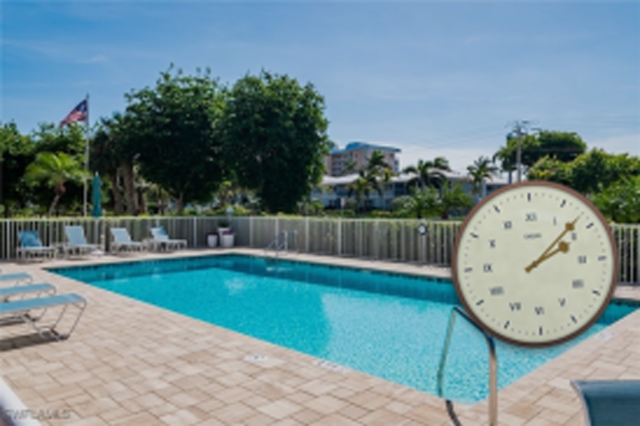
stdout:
2:08
